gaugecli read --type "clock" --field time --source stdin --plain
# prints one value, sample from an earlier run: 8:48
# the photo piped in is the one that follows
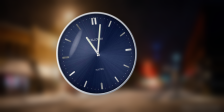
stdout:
11:02
